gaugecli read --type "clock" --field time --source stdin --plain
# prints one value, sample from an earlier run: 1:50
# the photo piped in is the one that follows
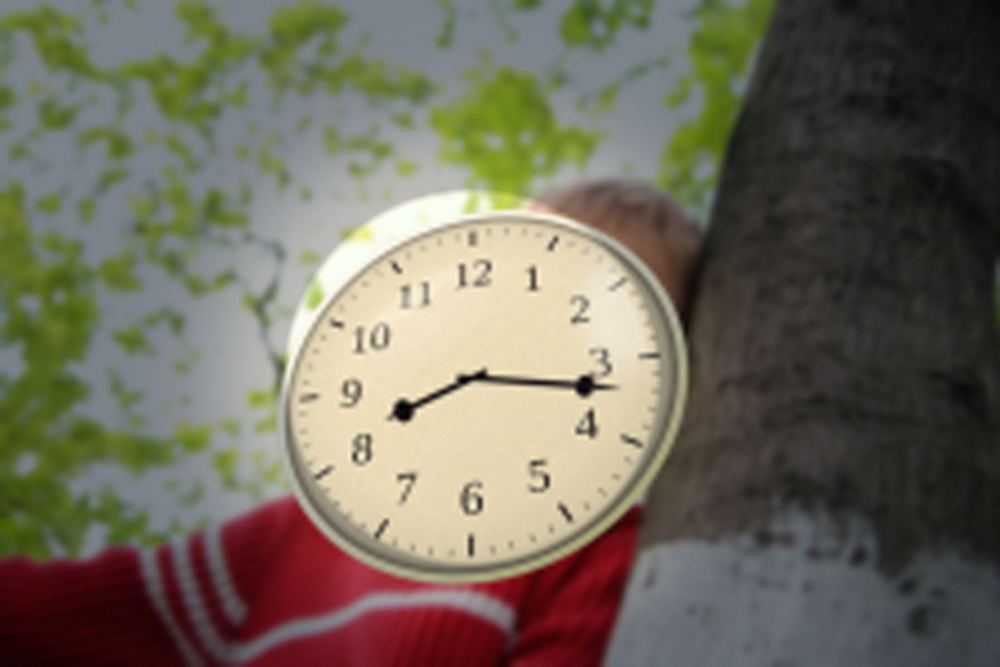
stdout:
8:17
